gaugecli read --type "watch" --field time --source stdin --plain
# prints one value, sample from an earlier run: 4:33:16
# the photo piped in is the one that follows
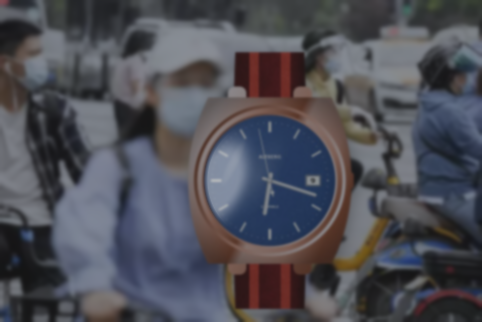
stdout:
6:17:58
